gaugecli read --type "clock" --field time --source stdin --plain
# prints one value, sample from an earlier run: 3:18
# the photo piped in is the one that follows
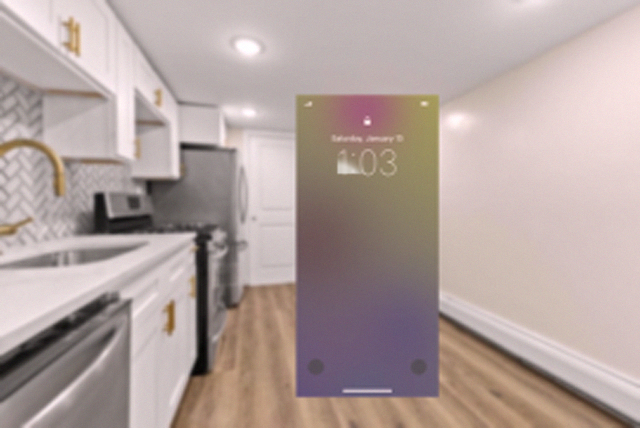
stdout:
1:03
